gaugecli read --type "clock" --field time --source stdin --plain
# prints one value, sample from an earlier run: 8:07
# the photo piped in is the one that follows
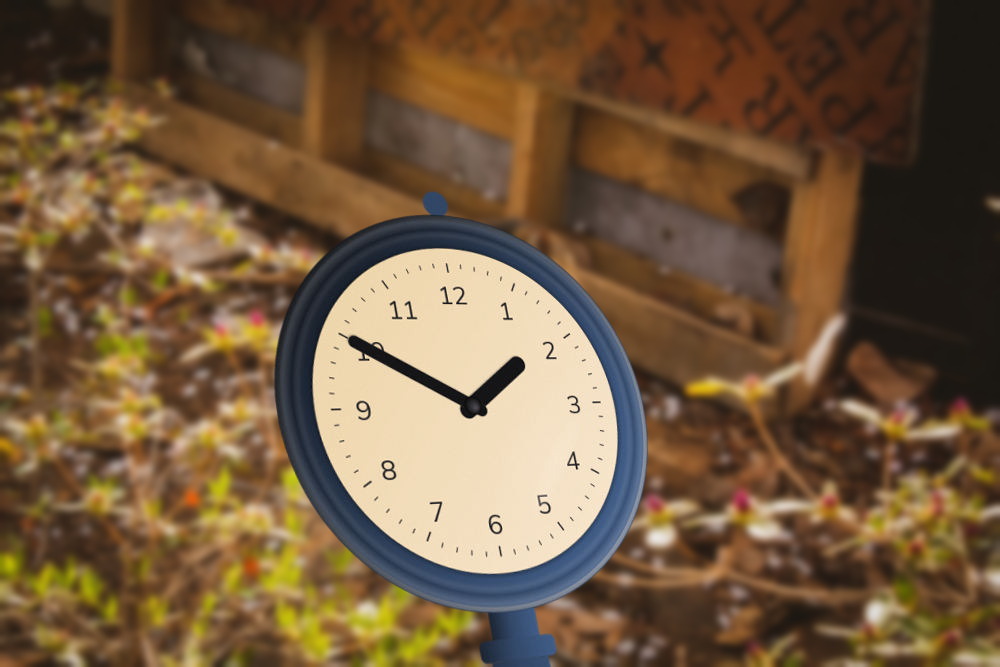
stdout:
1:50
